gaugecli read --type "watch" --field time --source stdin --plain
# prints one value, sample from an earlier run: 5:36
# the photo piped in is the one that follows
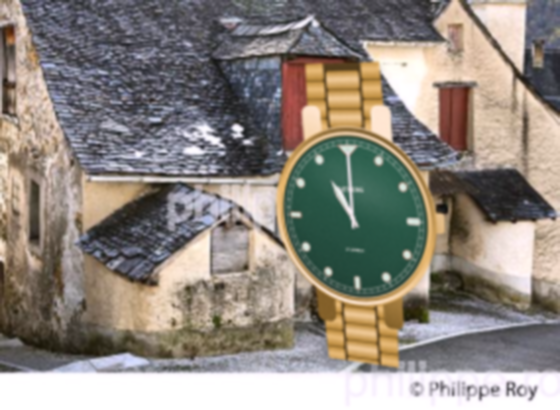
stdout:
11:00
